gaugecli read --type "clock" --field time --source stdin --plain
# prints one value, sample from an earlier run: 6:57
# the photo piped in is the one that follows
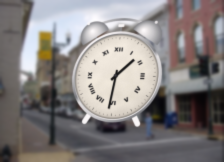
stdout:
1:31
